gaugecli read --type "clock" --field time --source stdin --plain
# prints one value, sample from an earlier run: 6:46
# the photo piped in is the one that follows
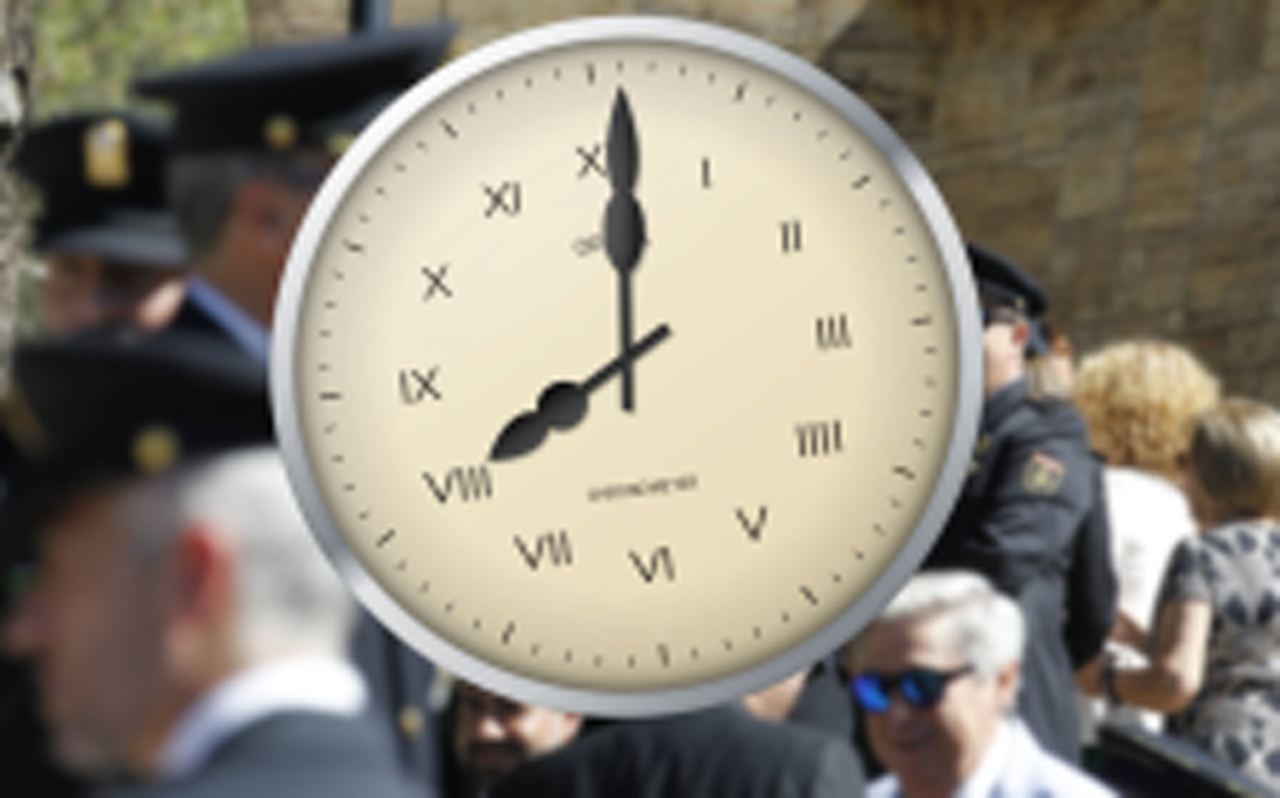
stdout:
8:01
